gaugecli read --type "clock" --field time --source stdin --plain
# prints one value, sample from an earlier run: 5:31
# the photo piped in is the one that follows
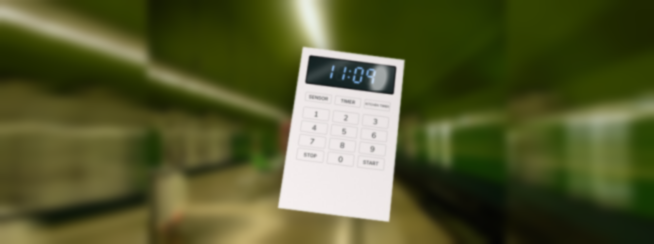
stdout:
11:09
